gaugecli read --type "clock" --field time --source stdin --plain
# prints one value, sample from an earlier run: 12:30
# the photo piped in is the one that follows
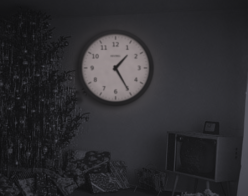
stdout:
1:25
